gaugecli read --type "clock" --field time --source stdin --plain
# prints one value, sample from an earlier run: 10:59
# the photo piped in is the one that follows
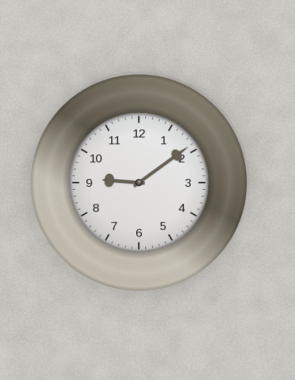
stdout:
9:09
